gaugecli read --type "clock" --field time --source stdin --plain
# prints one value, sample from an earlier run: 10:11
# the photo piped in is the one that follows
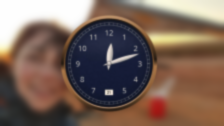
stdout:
12:12
